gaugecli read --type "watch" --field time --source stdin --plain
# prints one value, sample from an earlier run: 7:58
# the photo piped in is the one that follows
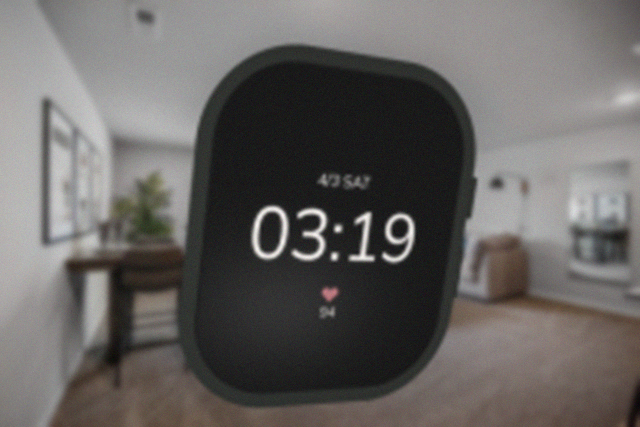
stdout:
3:19
